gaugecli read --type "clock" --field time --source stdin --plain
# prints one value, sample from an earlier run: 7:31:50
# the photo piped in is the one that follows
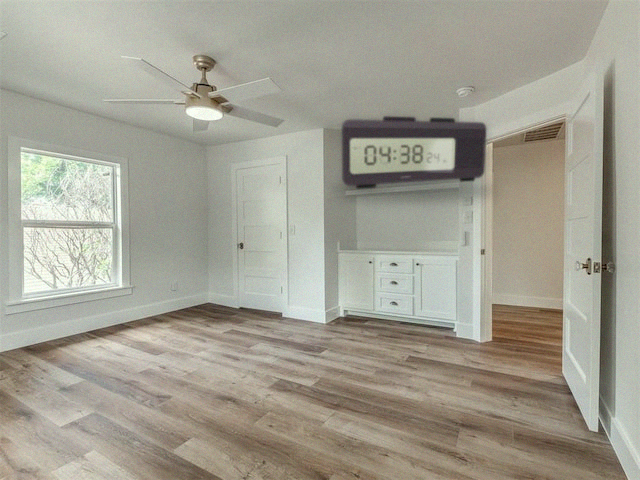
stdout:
4:38:24
